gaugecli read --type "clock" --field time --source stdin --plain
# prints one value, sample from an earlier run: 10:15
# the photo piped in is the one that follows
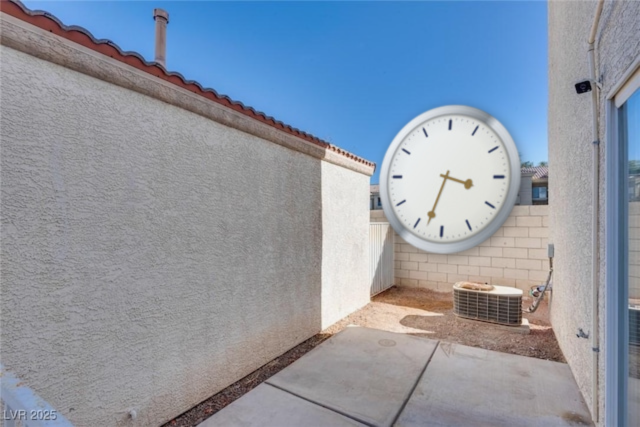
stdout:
3:33
